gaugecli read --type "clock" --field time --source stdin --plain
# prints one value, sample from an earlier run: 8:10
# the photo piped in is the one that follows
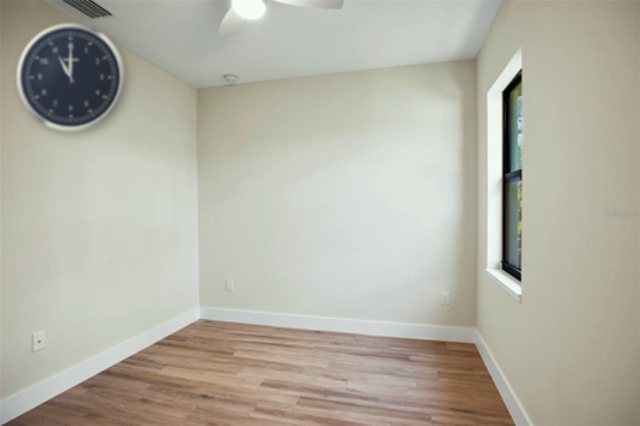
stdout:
11:00
